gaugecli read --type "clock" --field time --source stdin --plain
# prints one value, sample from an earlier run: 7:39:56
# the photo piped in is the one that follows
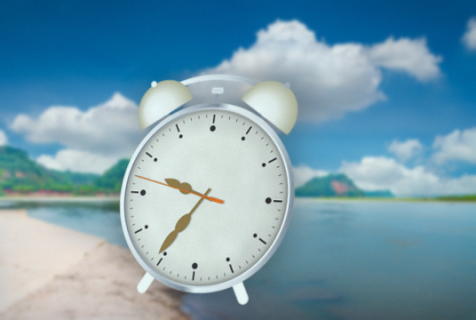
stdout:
9:35:47
